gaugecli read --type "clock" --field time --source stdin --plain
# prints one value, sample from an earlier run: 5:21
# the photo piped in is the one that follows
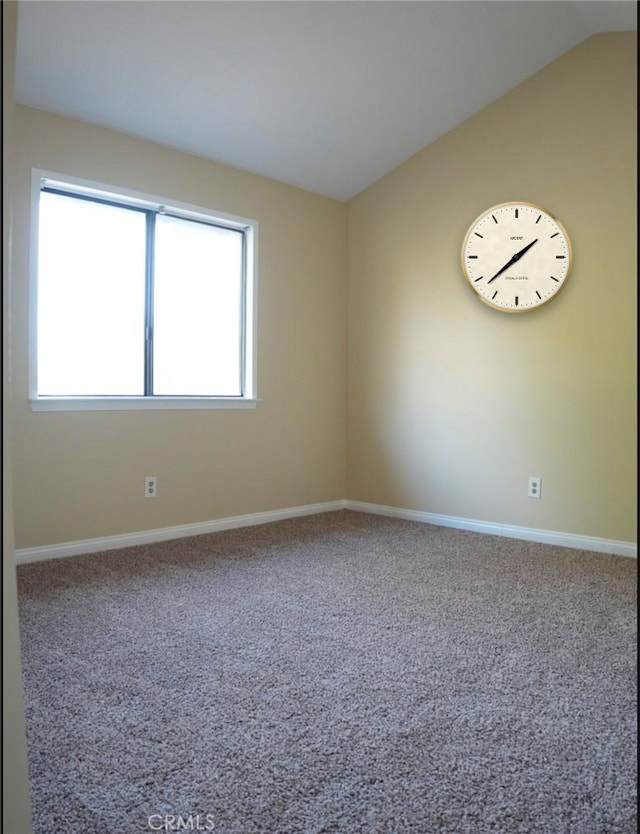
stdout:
1:38
